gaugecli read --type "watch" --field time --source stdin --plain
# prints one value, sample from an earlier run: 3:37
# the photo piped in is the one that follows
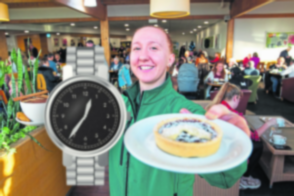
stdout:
12:36
